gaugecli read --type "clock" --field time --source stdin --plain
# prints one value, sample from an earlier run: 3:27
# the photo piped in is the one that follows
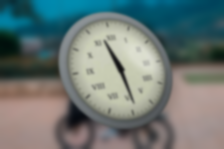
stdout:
11:29
